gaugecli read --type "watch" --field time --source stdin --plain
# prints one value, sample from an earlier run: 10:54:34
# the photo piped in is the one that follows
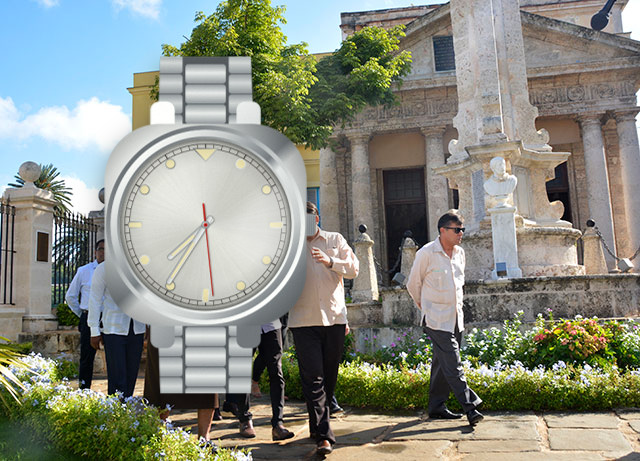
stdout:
7:35:29
